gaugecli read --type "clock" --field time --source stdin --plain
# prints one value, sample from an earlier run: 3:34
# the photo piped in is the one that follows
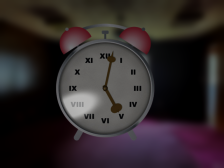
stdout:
5:02
